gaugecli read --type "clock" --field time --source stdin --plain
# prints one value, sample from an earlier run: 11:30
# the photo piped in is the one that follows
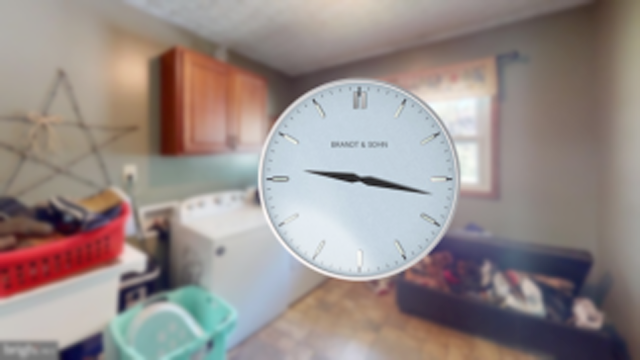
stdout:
9:17
